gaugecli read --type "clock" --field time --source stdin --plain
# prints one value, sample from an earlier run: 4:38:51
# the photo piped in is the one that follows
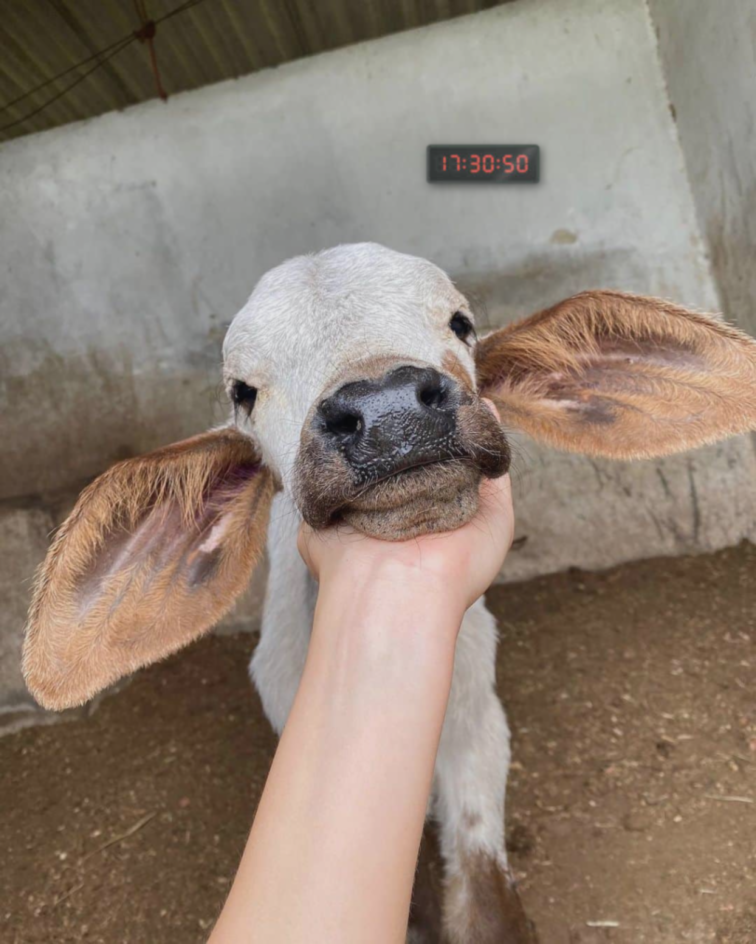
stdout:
17:30:50
